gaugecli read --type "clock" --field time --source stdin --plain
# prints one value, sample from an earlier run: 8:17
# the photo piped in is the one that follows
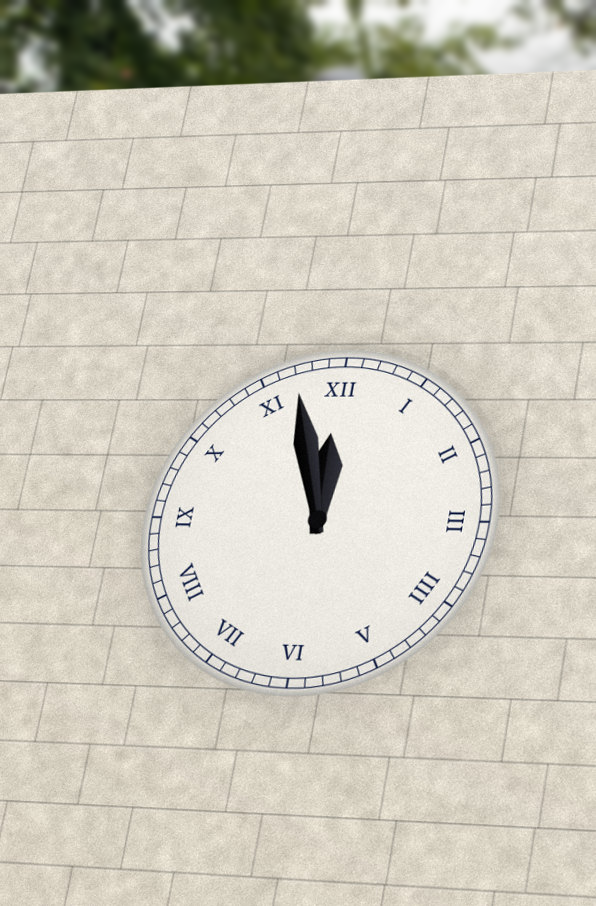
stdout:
11:57
